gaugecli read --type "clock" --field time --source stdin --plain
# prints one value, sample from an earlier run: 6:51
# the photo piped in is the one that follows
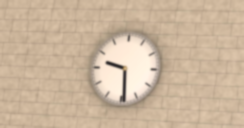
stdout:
9:29
